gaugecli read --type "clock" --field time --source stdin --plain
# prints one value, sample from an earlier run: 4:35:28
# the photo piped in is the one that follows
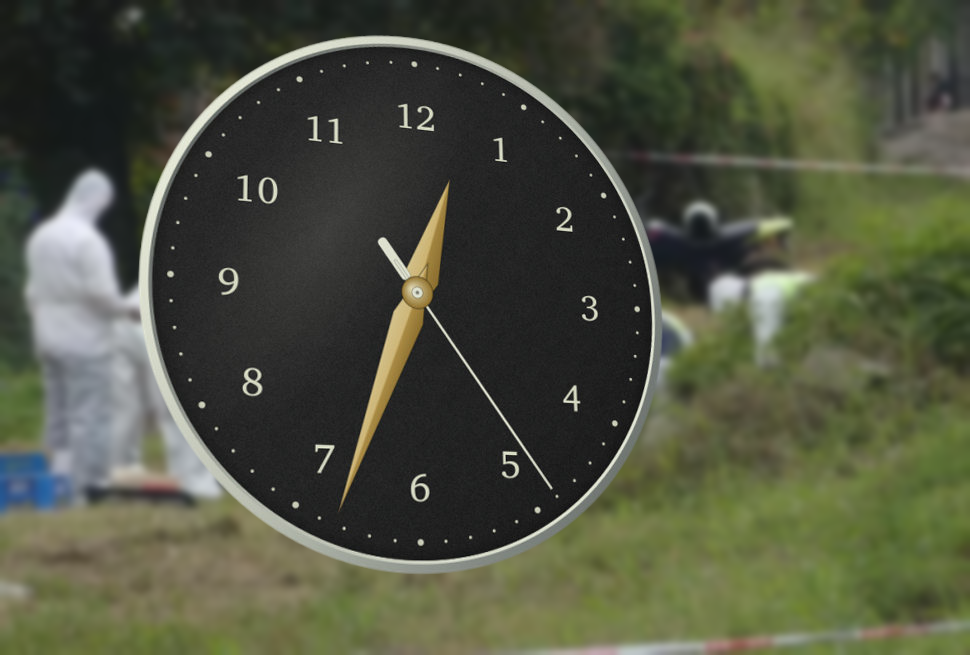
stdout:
12:33:24
